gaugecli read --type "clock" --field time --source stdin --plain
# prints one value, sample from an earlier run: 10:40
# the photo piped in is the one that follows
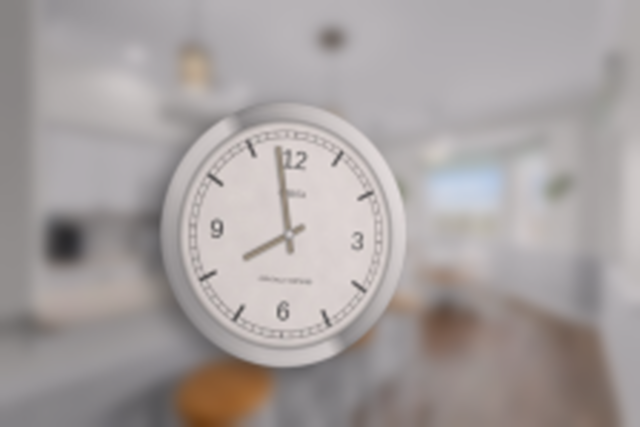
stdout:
7:58
